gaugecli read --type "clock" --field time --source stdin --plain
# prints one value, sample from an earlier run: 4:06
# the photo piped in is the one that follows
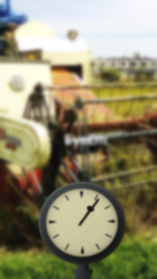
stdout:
1:06
